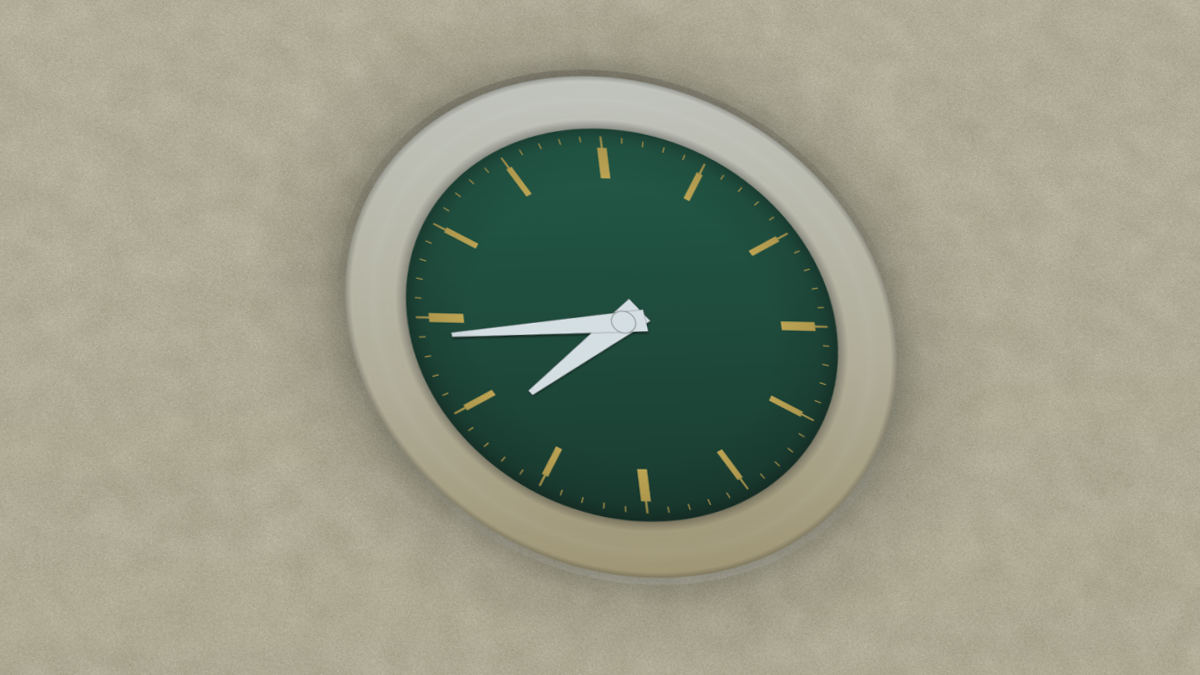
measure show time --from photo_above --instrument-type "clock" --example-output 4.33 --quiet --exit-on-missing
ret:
7.44
